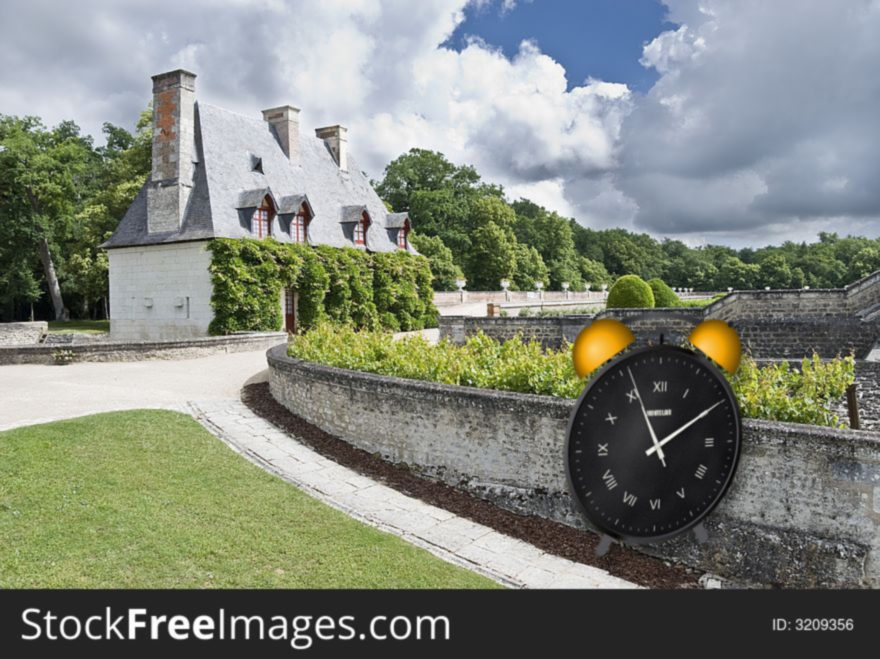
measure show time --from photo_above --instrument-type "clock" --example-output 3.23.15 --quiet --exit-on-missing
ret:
11.09.56
